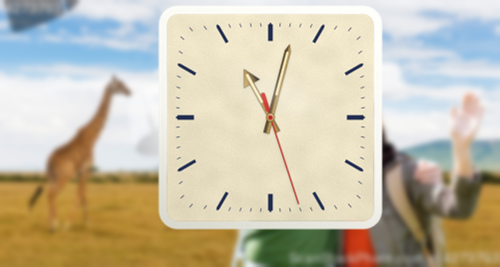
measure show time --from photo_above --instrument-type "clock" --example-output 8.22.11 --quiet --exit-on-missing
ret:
11.02.27
